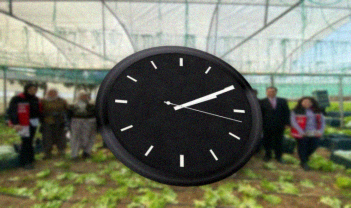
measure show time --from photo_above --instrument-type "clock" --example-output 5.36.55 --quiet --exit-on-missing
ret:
2.10.17
